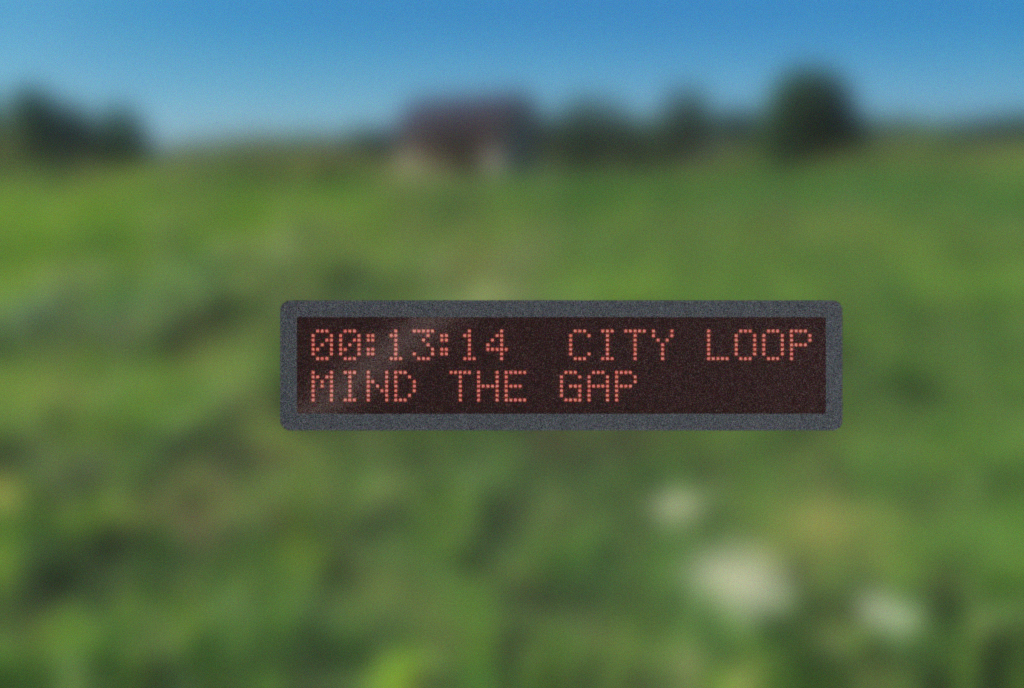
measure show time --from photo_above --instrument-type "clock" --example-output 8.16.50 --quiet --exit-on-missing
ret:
0.13.14
